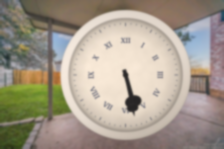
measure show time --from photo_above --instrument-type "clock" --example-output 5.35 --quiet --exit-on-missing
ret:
5.28
